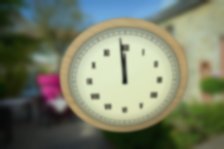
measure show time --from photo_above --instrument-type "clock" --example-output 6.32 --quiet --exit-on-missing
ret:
11.59
